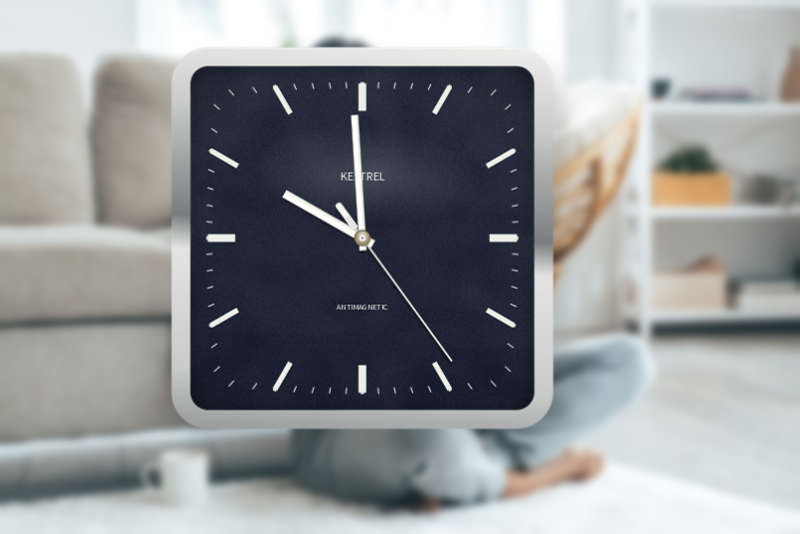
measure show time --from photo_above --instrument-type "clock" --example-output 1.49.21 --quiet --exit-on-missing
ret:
9.59.24
